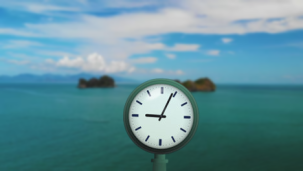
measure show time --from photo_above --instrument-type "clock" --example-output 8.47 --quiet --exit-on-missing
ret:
9.04
